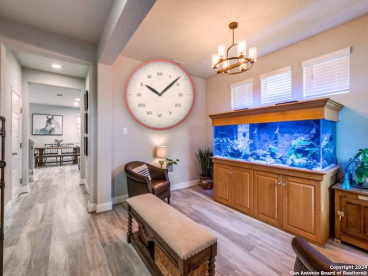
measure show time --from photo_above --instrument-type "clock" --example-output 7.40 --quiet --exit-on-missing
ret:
10.08
